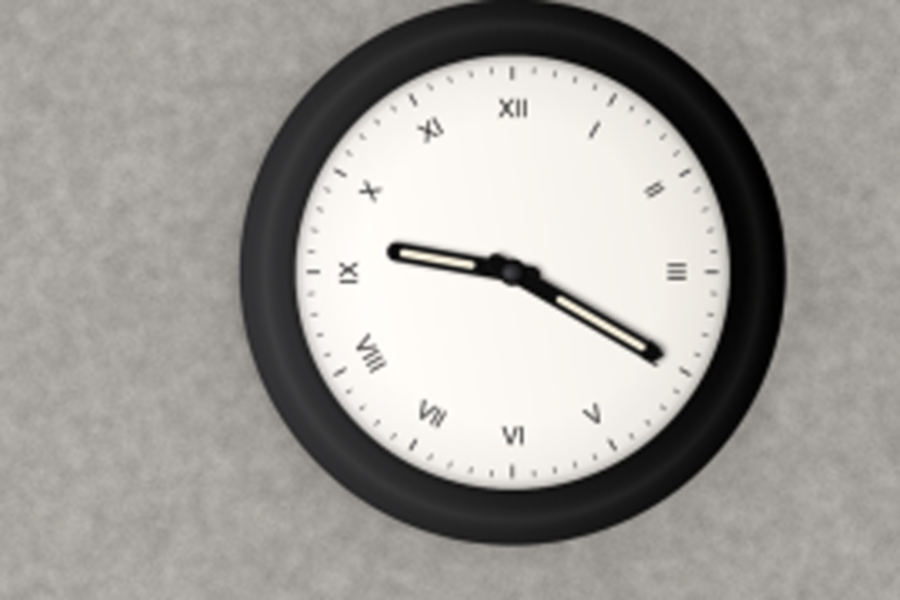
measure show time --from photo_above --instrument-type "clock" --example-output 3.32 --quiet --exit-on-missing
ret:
9.20
